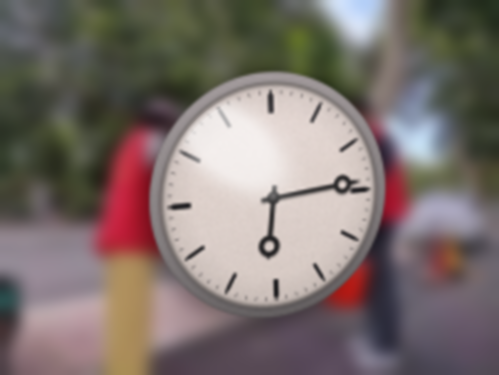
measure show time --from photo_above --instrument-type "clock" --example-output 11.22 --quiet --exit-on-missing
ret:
6.14
